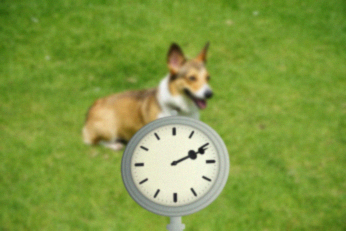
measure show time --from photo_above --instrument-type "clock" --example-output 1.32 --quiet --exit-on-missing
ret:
2.11
